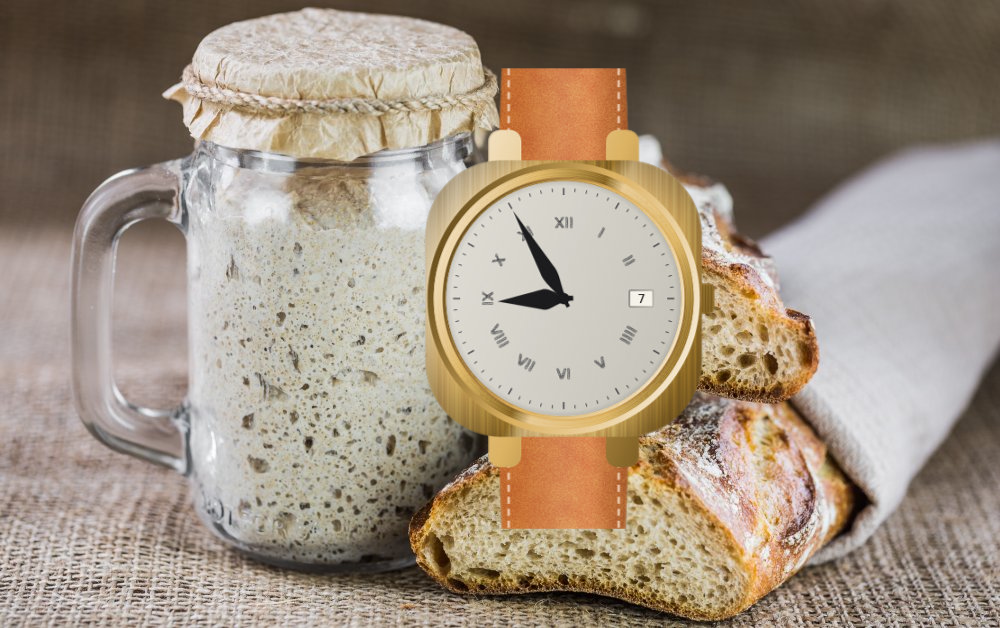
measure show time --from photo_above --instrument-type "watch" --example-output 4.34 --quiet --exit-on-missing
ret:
8.55
